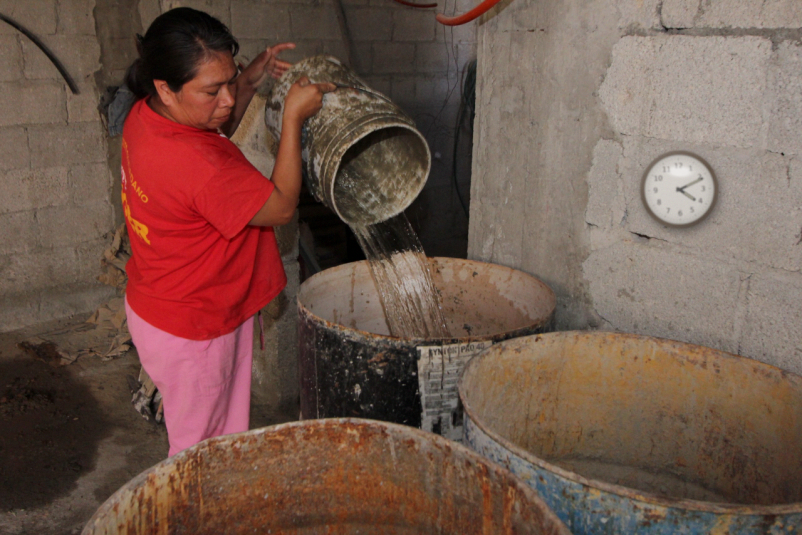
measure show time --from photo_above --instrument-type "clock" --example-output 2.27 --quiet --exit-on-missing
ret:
4.11
